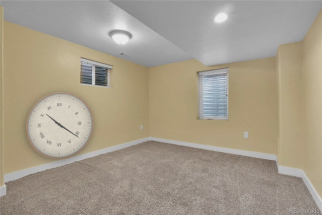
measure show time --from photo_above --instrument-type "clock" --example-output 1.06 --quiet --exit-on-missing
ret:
10.21
